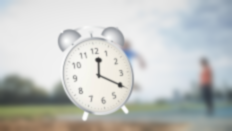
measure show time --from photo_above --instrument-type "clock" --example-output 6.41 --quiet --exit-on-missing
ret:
12.20
